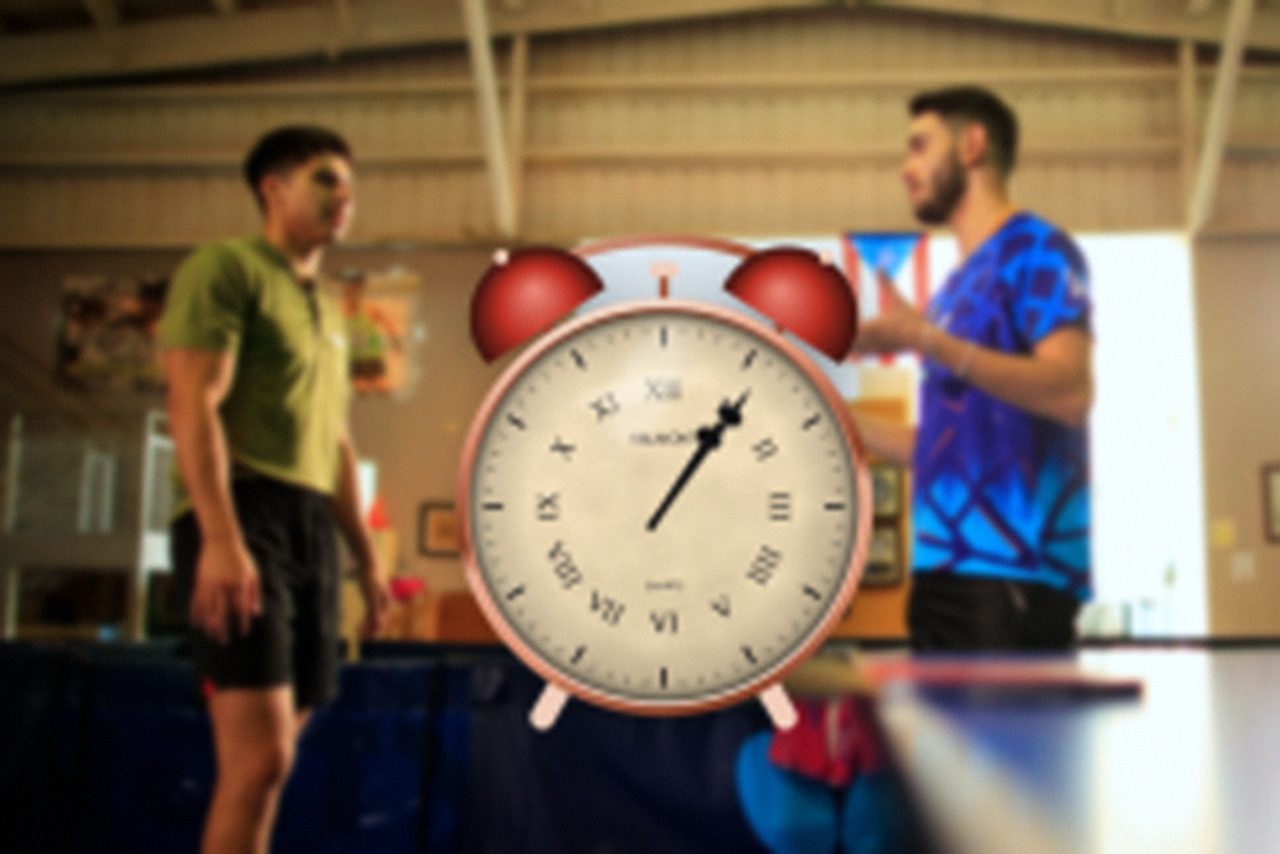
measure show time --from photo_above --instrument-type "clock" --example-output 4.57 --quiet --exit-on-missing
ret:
1.06
